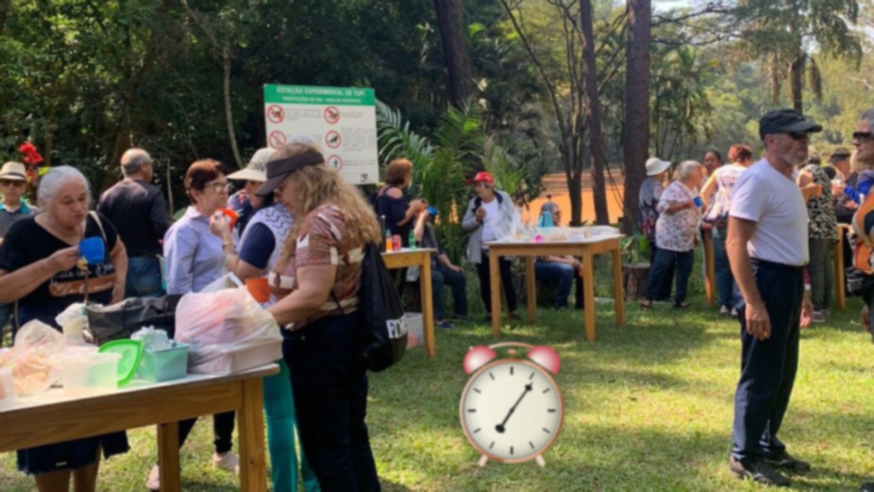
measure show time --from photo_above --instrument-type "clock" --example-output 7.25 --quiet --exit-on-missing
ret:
7.06
